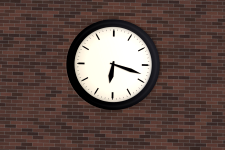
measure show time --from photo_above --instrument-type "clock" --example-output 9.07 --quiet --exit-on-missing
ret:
6.18
